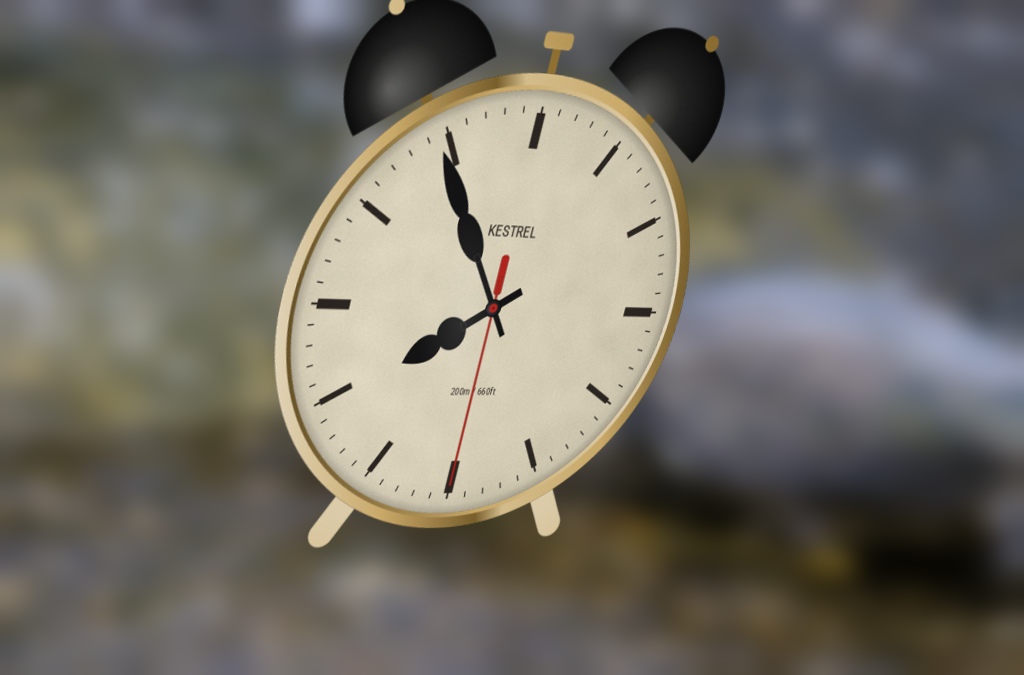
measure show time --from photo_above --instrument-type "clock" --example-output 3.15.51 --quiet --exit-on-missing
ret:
7.54.30
